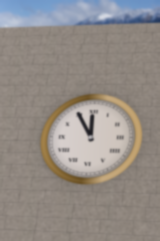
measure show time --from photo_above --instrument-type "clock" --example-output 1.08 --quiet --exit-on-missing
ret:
11.55
